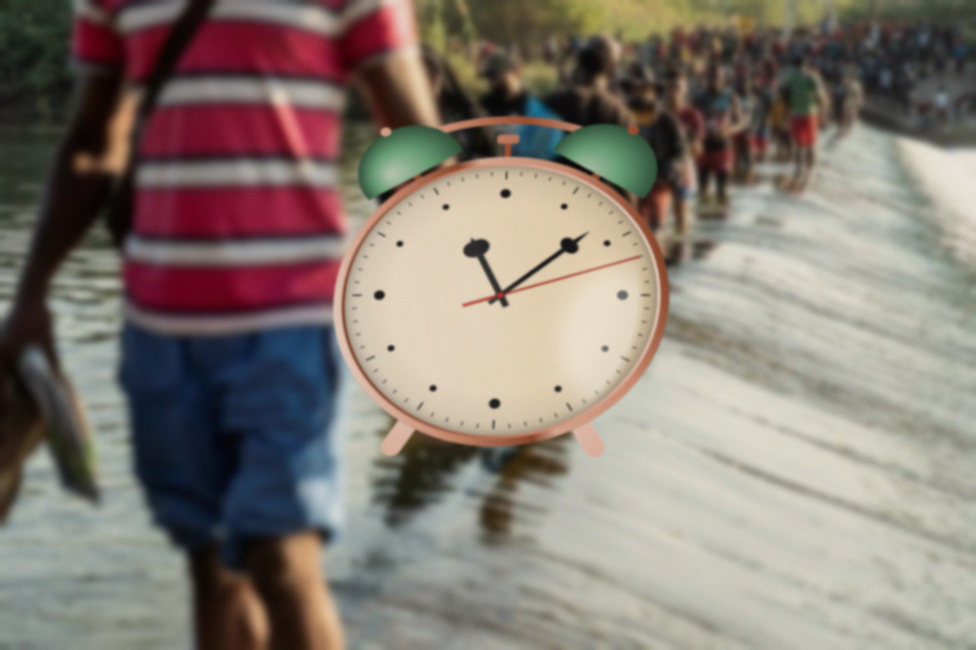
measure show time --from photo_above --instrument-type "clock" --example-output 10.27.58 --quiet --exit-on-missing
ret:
11.08.12
